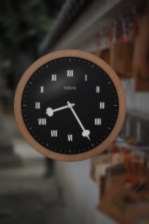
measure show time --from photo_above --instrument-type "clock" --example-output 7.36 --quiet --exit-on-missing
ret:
8.25
